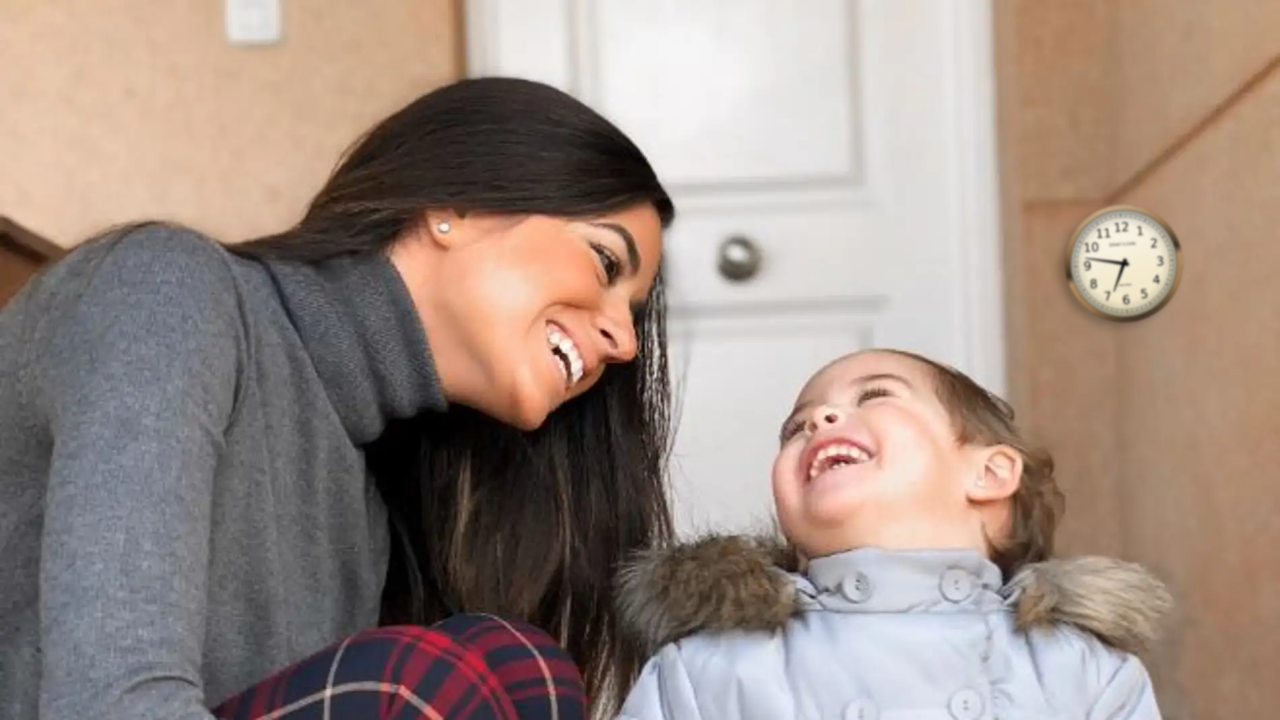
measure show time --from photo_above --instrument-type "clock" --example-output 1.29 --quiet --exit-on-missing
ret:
6.47
